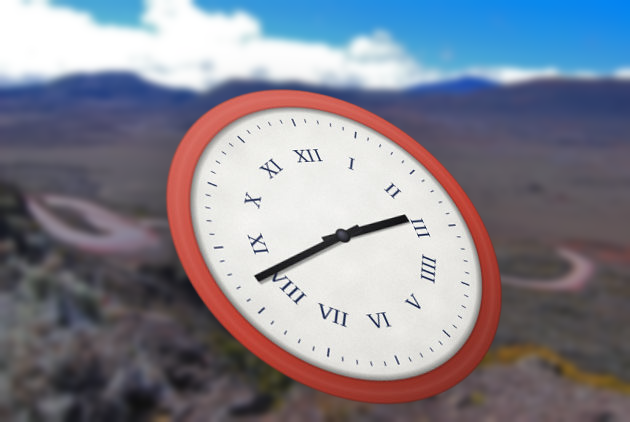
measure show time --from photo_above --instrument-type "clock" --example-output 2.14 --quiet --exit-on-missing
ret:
2.42
